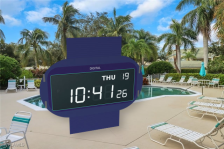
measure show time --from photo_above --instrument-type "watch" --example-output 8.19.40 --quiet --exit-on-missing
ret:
10.41.26
